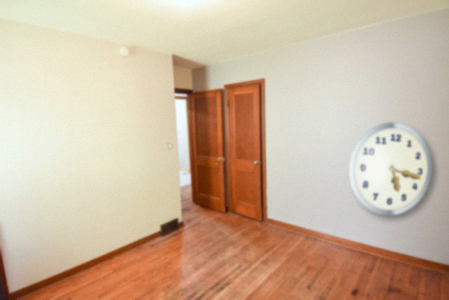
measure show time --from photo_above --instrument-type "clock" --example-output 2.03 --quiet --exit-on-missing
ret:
5.17
